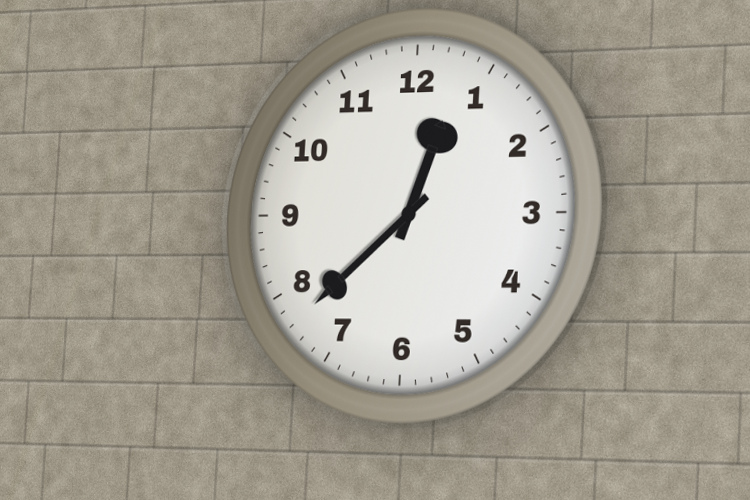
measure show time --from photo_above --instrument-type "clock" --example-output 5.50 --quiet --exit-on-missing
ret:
12.38
